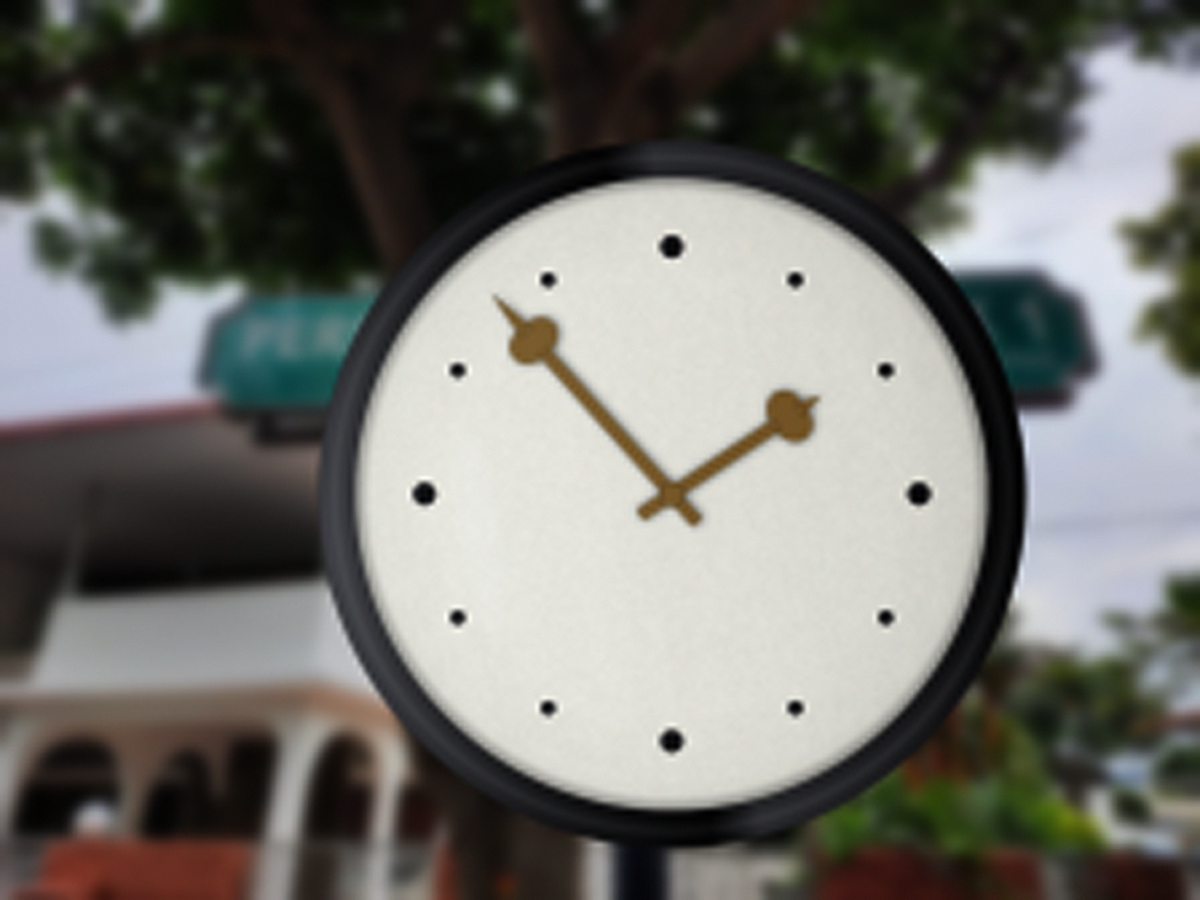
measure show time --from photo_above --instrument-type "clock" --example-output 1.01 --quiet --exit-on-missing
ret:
1.53
